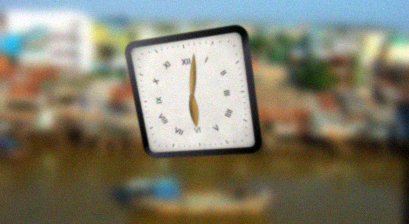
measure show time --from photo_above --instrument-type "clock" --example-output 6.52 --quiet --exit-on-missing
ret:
6.02
